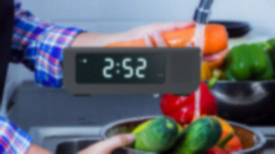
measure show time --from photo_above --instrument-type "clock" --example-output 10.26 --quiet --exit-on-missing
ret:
2.52
